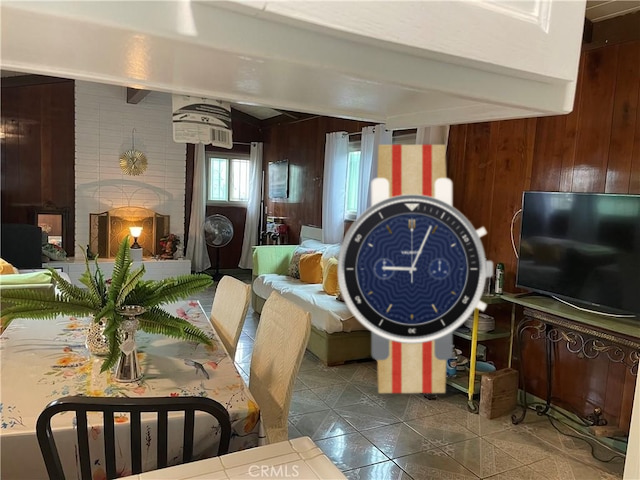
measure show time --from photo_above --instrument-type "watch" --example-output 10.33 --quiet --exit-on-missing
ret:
9.04
